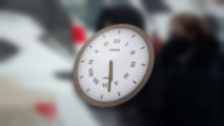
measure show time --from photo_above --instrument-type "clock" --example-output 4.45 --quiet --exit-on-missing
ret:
5.28
